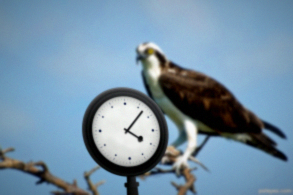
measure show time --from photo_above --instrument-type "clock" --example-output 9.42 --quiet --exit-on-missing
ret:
4.07
